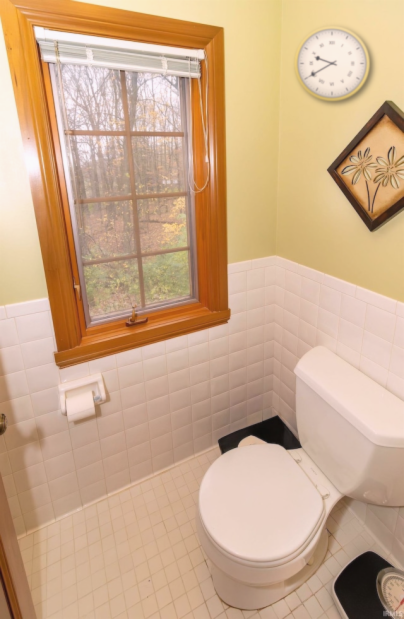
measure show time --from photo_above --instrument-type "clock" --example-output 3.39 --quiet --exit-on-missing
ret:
9.40
